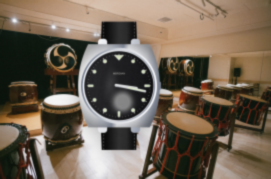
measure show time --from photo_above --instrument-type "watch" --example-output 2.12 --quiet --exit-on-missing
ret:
3.17
